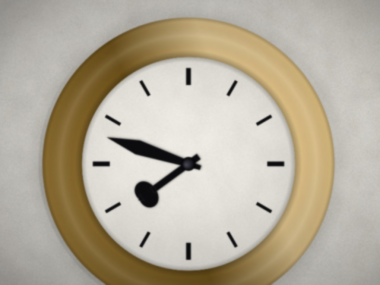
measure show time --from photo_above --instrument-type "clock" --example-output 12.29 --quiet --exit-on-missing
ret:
7.48
